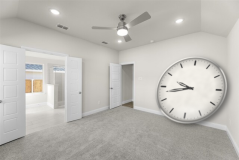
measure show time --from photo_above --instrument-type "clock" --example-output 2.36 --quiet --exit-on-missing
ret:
9.43
